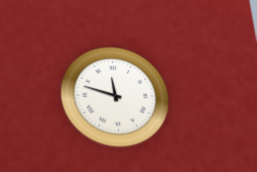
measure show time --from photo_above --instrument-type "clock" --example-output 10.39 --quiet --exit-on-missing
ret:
11.48
